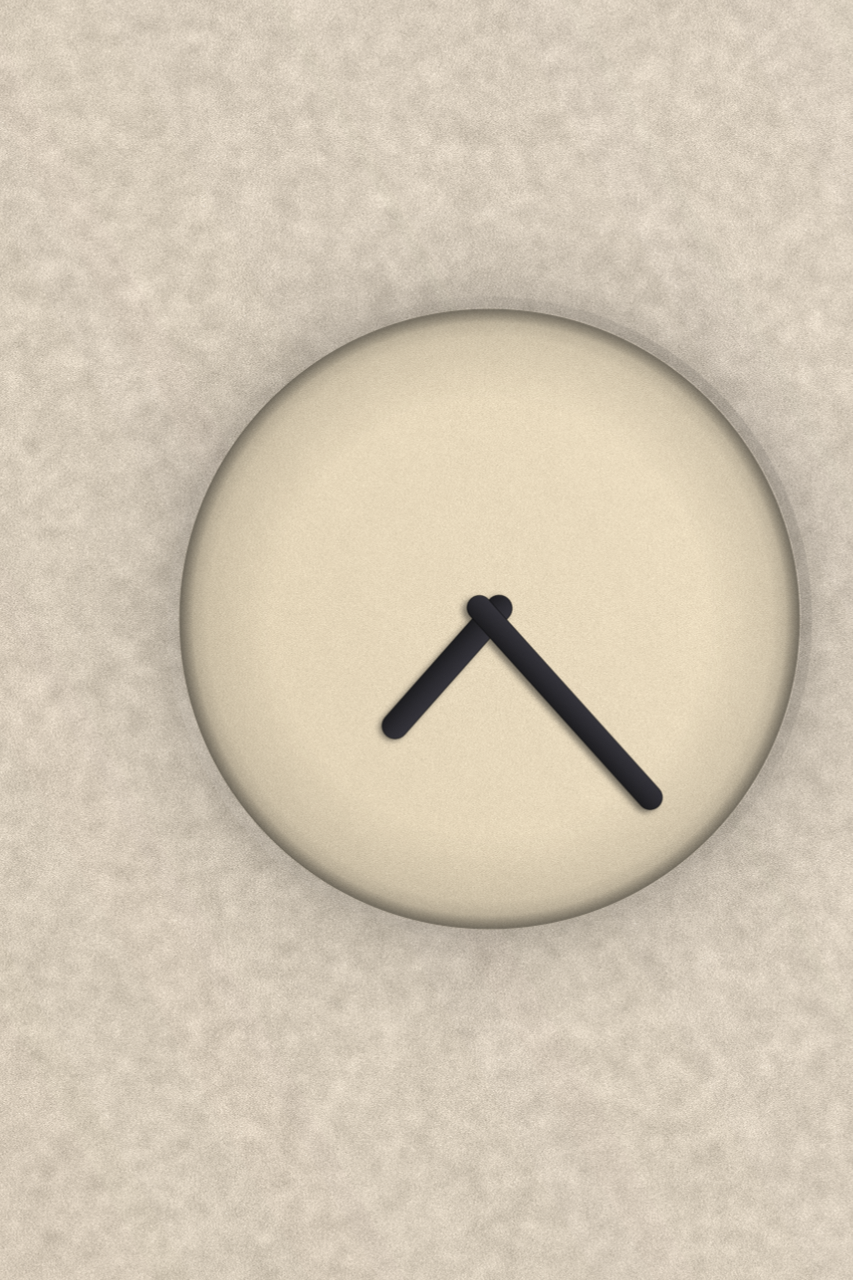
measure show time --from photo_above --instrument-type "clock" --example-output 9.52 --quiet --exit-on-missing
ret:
7.23
